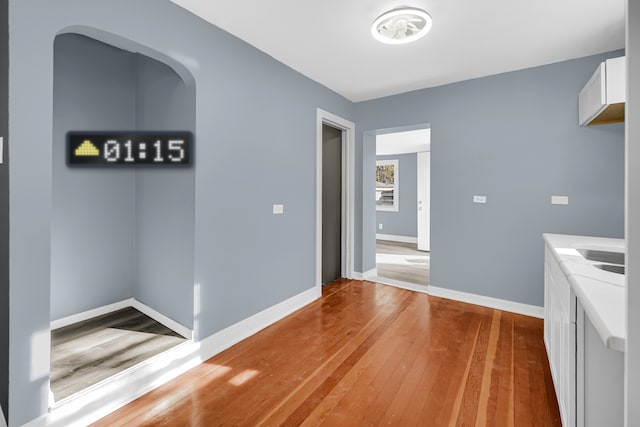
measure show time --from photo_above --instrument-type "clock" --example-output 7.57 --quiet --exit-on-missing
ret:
1.15
